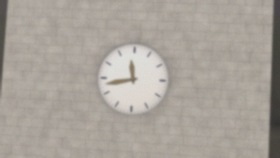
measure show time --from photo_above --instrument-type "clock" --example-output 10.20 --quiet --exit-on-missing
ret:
11.43
